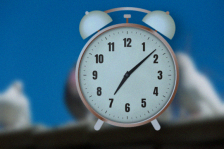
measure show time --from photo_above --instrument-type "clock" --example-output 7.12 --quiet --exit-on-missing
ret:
7.08
